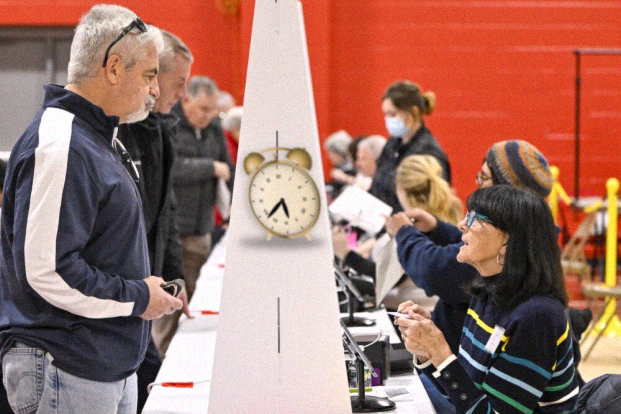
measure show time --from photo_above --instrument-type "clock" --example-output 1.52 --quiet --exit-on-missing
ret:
5.38
